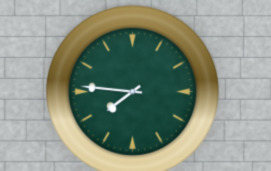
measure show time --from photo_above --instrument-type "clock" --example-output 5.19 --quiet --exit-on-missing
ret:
7.46
